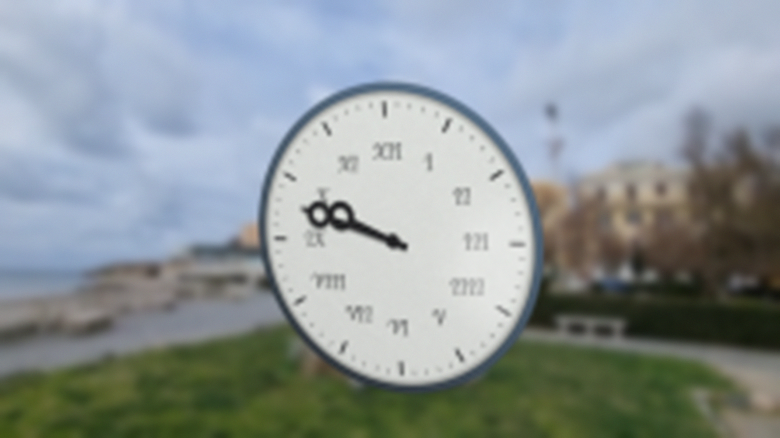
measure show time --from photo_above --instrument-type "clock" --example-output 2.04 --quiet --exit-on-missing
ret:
9.48
